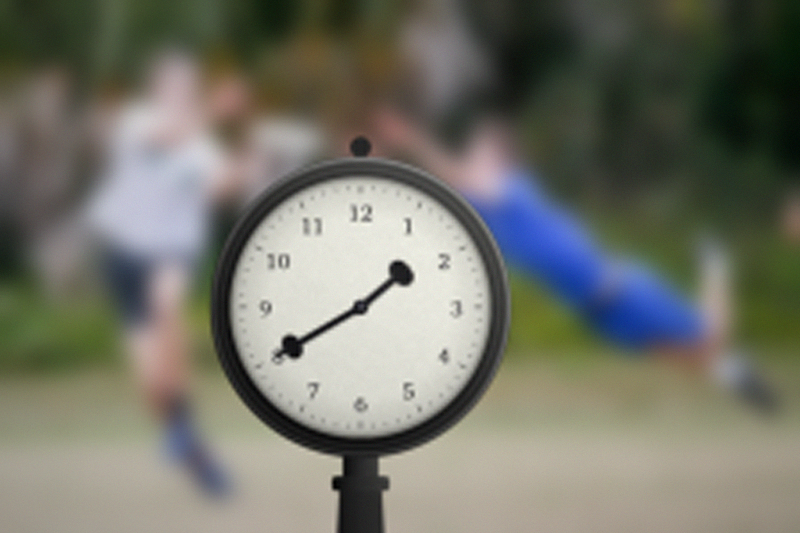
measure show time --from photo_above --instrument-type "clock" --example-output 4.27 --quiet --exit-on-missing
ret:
1.40
